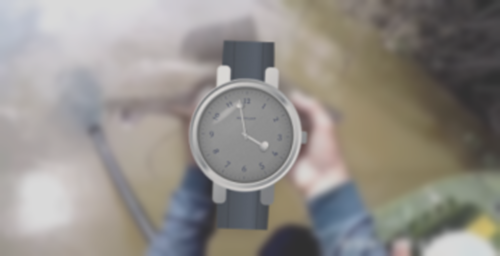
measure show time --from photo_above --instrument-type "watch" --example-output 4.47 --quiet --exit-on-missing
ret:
3.58
